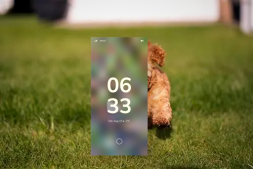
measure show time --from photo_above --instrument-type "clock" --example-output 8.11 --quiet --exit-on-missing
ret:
6.33
